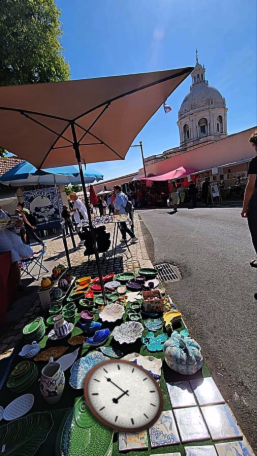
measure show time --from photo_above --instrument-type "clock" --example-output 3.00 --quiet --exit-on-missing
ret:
7.53
